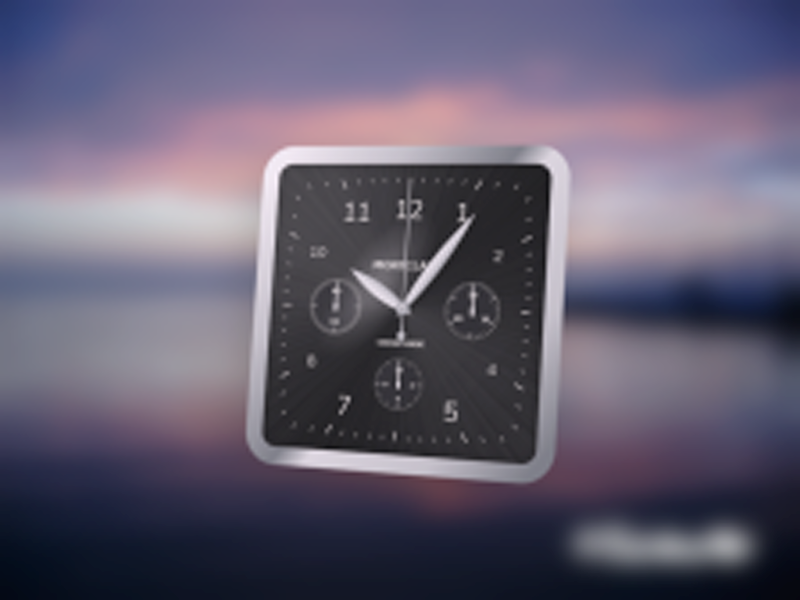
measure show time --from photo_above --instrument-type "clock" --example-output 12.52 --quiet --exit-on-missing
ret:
10.06
